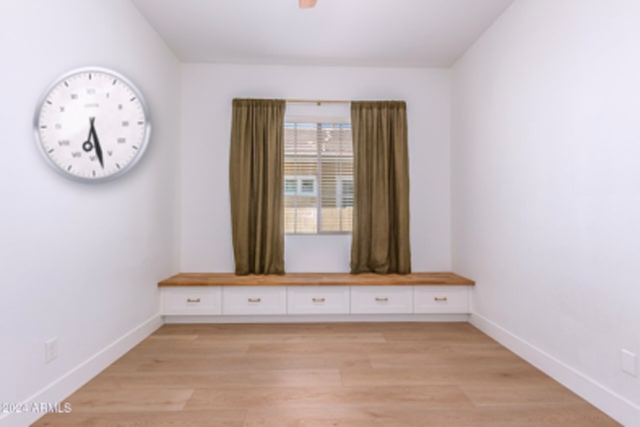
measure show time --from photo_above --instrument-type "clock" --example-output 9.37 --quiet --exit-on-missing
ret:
6.28
